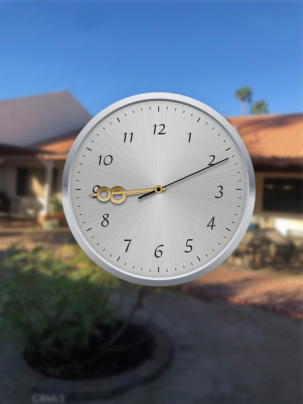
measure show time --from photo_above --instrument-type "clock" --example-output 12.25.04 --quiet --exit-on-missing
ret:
8.44.11
